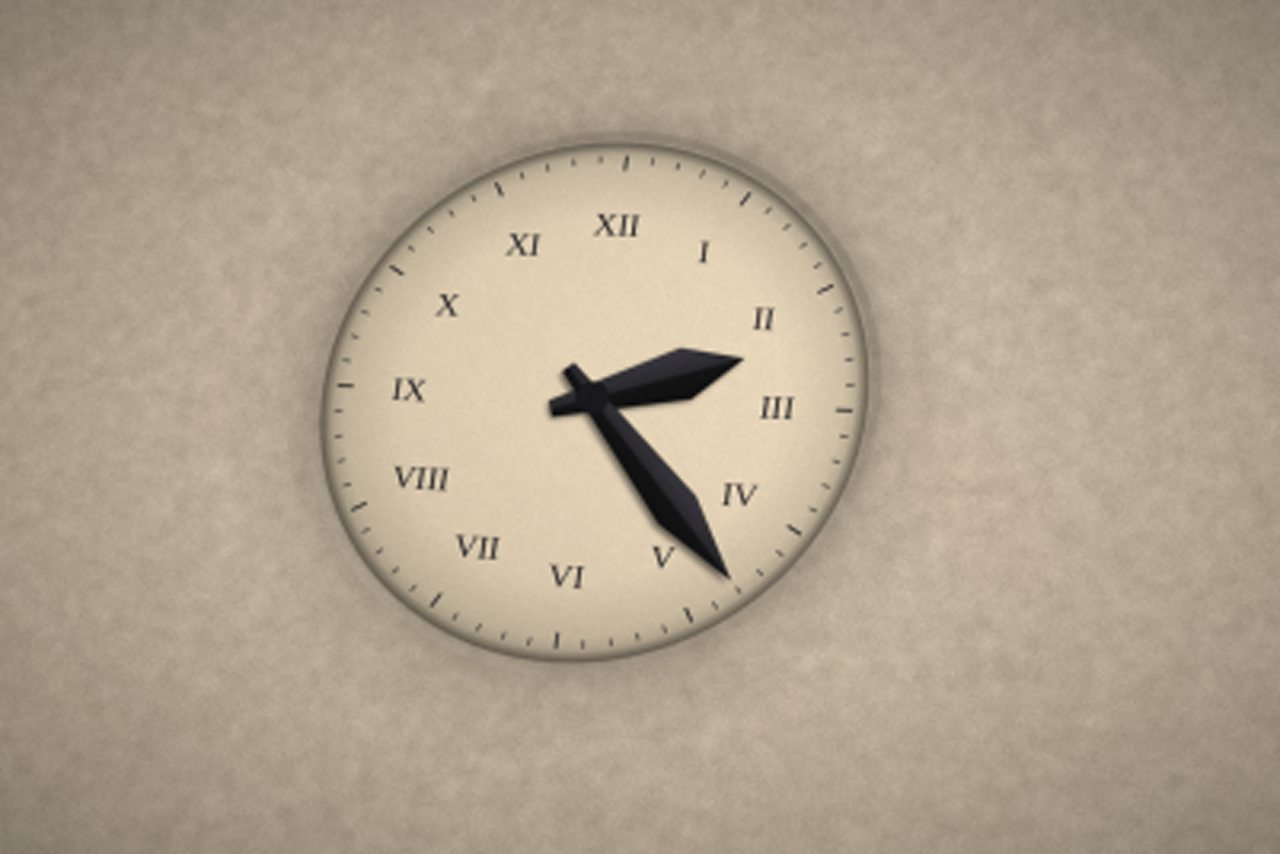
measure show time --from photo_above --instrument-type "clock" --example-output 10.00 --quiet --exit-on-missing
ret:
2.23
